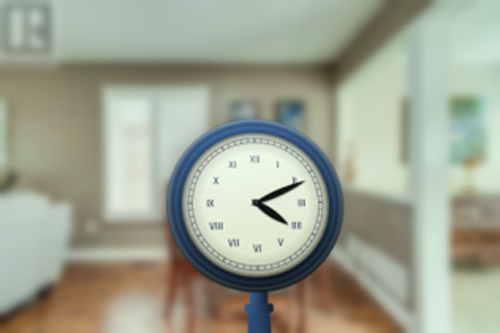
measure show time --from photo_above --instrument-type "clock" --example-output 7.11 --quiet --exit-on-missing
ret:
4.11
